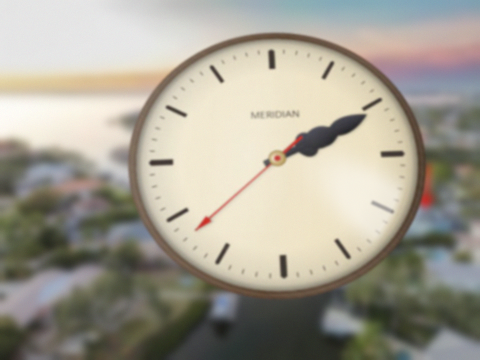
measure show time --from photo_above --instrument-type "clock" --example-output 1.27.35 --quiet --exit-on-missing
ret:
2.10.38
